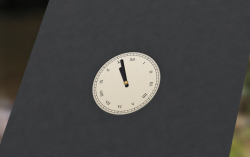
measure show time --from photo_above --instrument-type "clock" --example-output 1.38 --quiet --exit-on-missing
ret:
10.56
